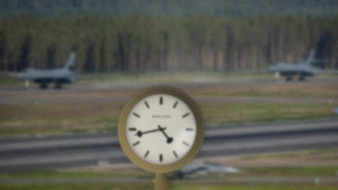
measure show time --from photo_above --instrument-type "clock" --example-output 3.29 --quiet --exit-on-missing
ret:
4.43
